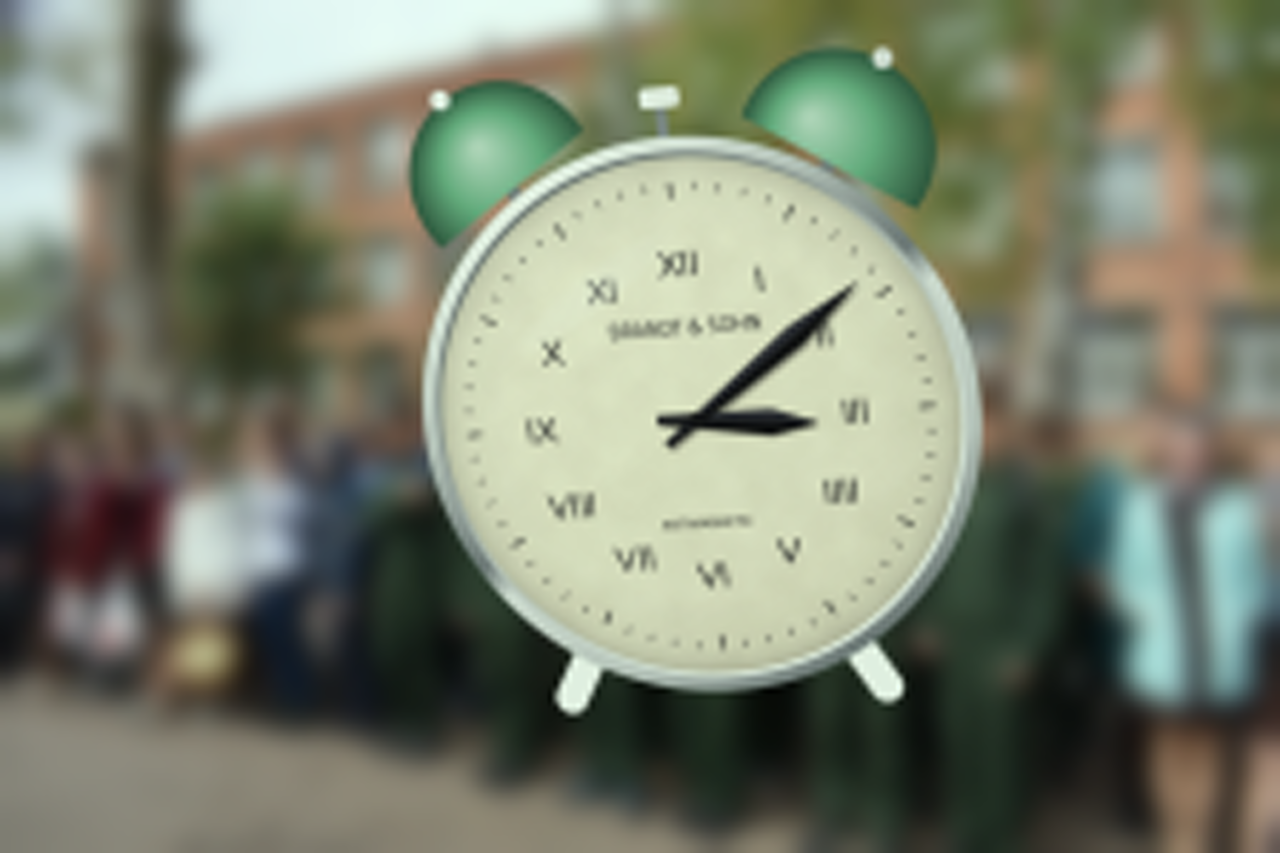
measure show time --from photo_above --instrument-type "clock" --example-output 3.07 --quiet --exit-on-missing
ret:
3.09
